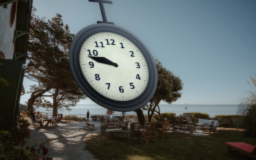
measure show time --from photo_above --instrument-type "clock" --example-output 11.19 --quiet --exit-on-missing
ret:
9.48
